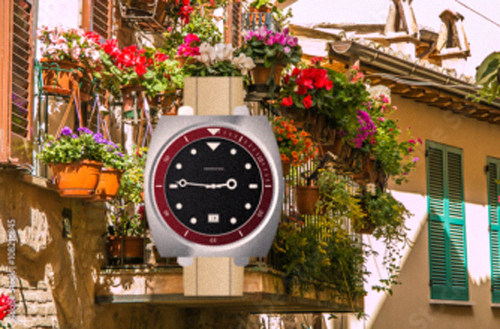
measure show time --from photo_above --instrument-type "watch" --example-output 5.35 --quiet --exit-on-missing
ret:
2.46
